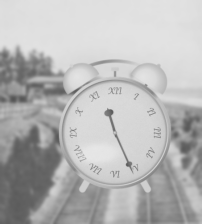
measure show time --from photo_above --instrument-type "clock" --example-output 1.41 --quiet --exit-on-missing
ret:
11.26
